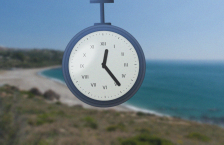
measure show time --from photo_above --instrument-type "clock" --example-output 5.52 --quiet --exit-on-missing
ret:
12.24
